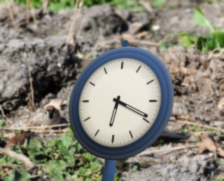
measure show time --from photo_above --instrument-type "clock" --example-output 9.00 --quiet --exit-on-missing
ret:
6.19
